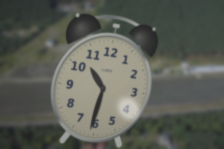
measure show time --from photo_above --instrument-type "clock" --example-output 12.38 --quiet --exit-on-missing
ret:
10.31
